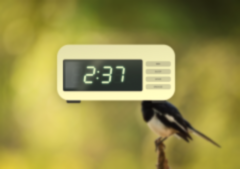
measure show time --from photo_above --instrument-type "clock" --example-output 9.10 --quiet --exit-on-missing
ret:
2.37
